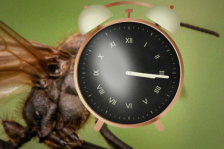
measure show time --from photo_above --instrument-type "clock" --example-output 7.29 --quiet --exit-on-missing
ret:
3.16
